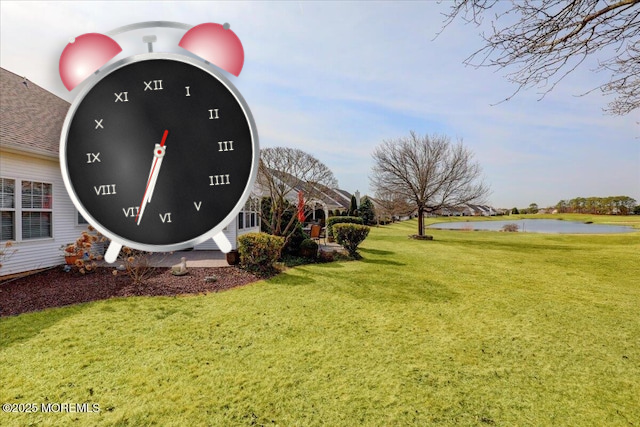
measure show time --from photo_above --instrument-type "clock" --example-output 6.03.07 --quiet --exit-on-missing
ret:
6.33.34
